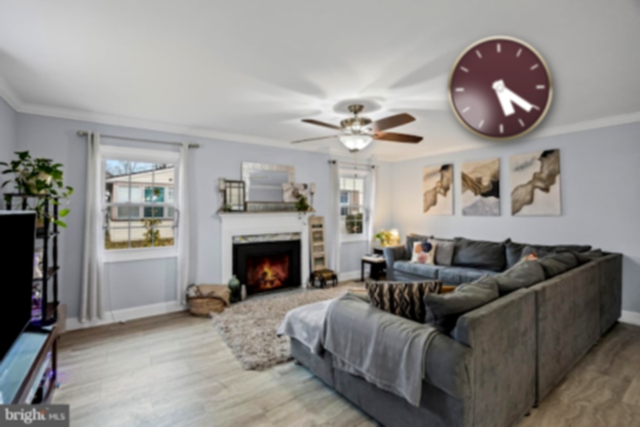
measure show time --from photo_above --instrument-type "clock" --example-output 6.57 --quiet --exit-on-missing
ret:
5.21
